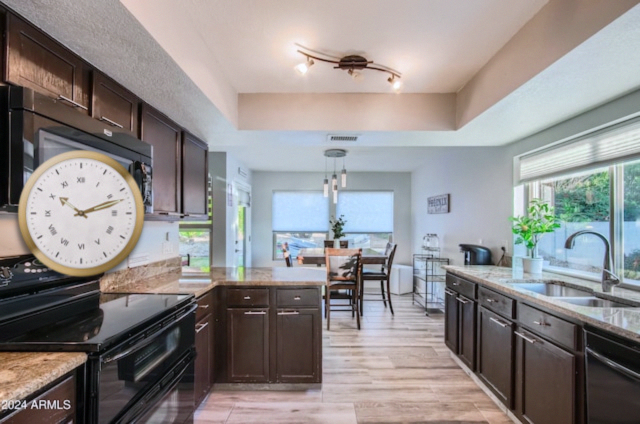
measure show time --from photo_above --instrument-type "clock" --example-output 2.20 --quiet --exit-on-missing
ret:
10.12
